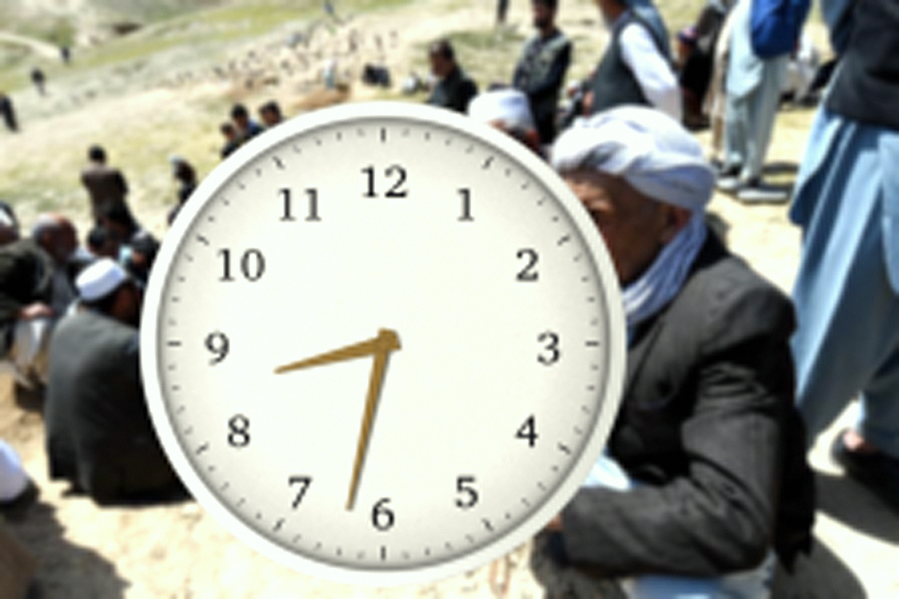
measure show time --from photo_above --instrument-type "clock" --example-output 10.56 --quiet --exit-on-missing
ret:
8.32
